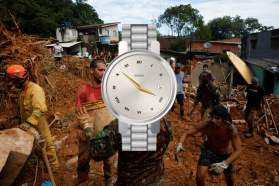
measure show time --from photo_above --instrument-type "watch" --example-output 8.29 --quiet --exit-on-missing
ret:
3.52
